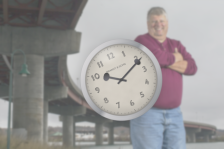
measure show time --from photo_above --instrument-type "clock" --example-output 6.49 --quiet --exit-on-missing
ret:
10.11
